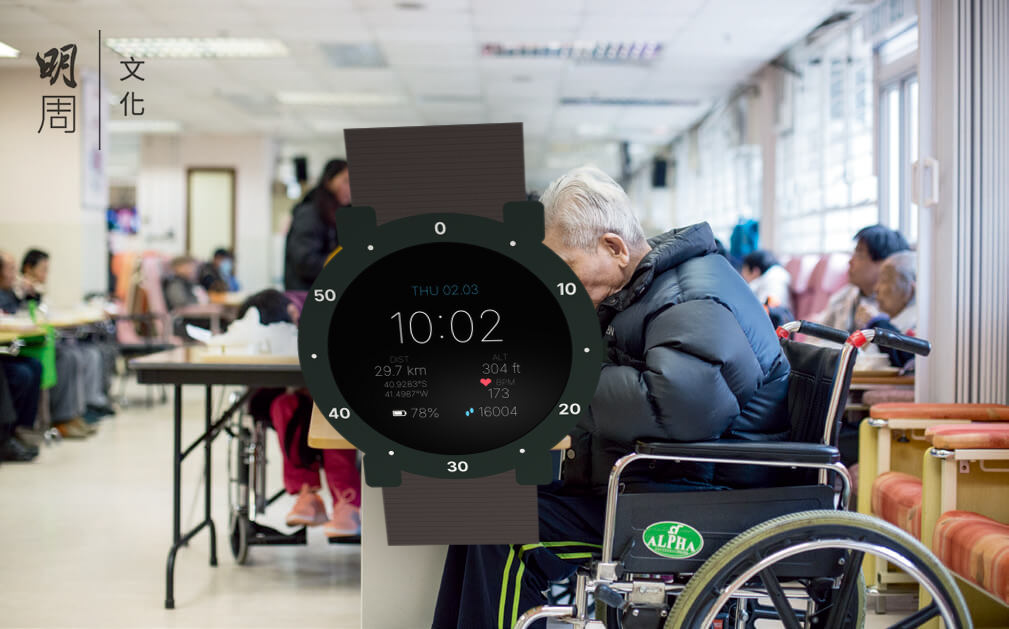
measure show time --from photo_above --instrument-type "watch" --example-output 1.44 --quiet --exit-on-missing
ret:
10.02
